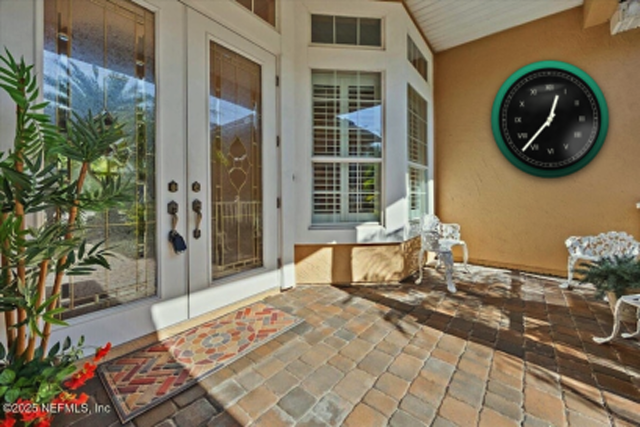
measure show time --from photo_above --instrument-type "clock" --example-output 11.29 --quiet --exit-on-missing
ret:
12.37
